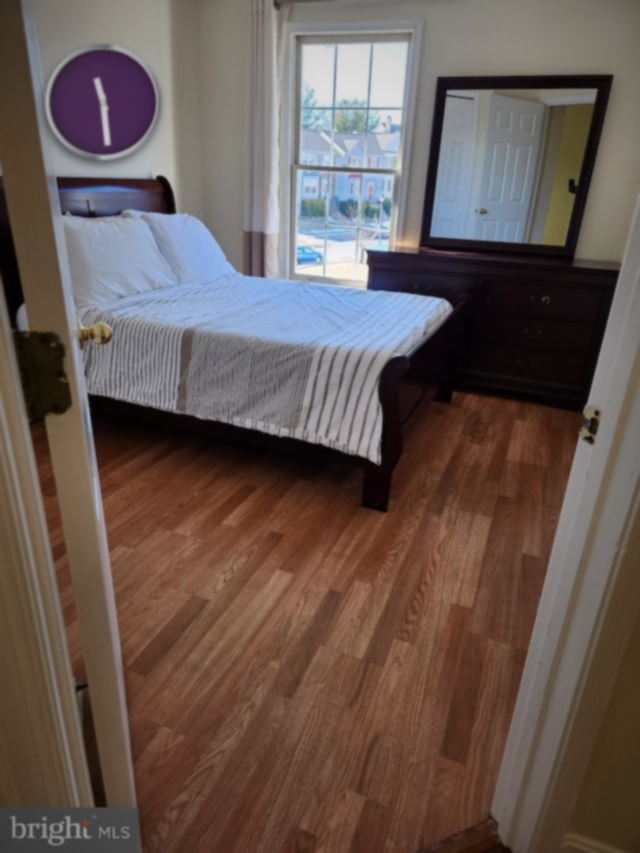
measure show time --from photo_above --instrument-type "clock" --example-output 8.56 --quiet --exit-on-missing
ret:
11.29
